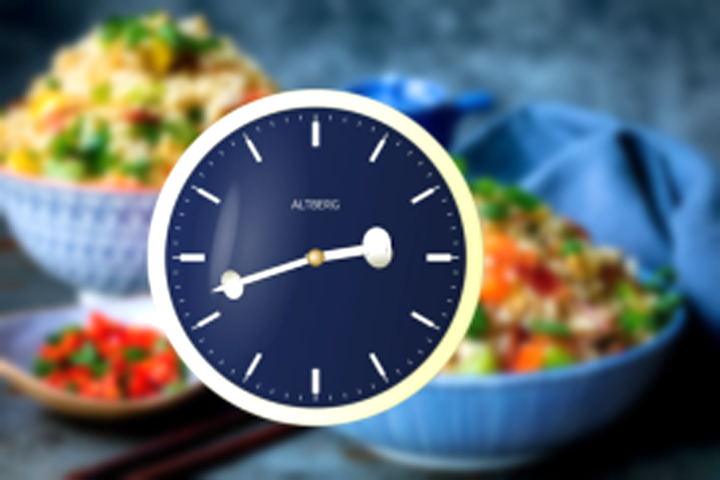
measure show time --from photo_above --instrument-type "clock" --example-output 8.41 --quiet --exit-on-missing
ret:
2.42
